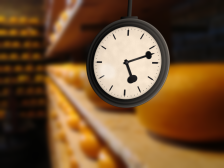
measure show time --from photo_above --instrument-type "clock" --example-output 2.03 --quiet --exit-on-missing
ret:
5.12
